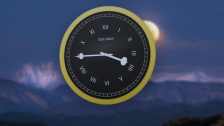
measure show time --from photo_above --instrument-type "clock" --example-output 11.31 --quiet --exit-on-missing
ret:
3.45
